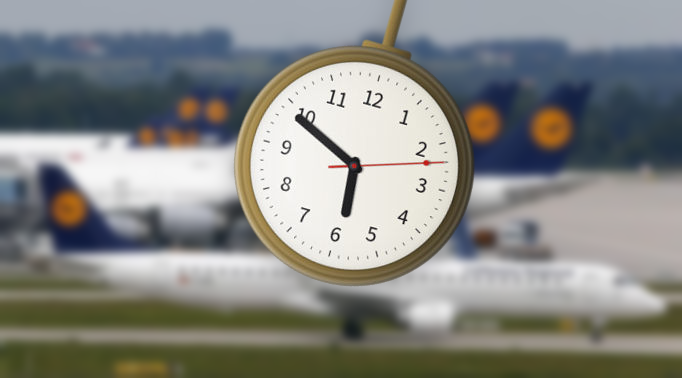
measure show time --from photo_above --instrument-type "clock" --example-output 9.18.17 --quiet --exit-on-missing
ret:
5.49.12
